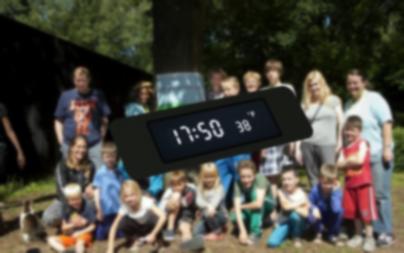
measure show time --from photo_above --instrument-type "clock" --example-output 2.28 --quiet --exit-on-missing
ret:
17.50
